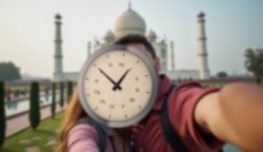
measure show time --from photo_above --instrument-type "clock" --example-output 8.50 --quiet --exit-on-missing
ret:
12.50
